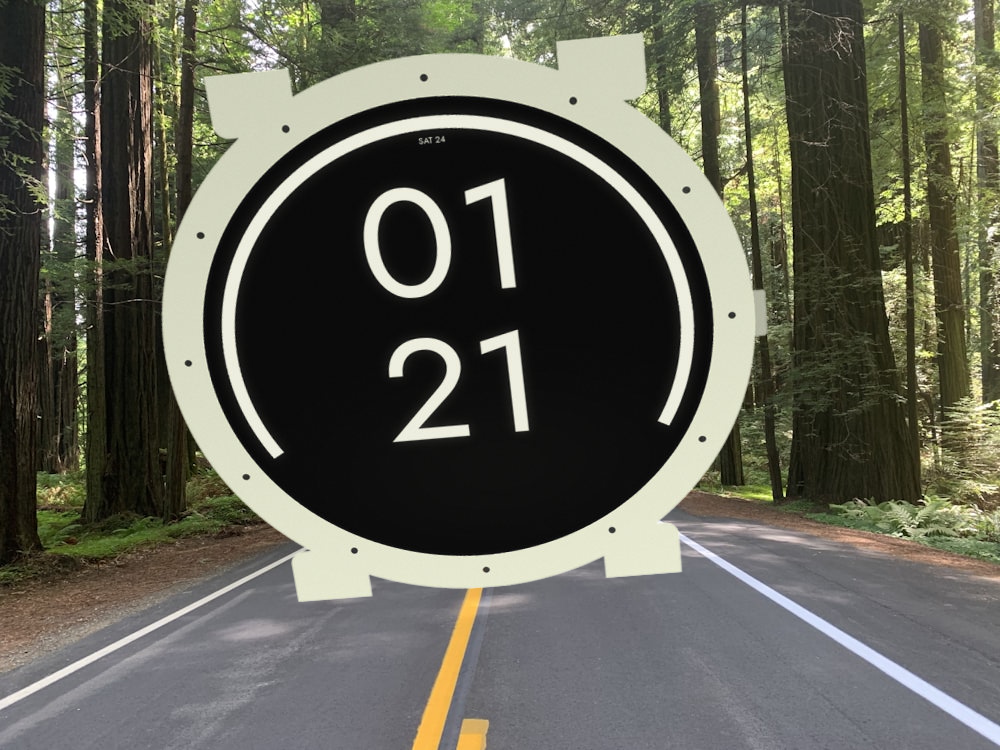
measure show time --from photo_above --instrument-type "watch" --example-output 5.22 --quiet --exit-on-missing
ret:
1.21
